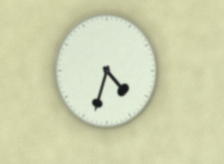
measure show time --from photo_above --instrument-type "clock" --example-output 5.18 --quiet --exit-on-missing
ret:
4.33
